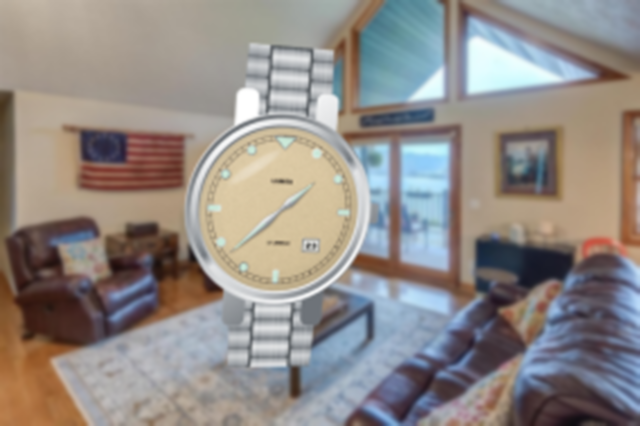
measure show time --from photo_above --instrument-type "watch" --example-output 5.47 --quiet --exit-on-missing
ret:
1.38
